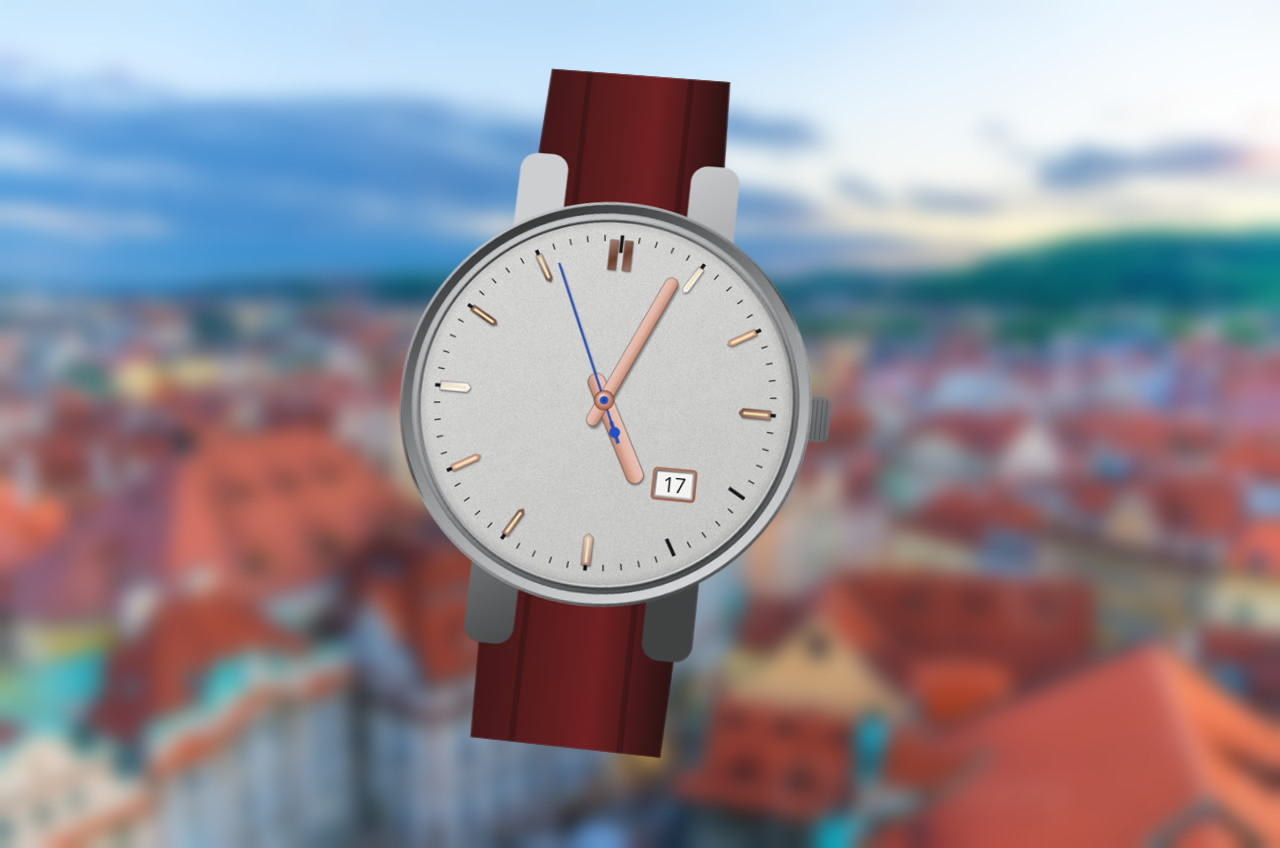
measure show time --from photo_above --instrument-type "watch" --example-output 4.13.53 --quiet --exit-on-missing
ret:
5.03.56
